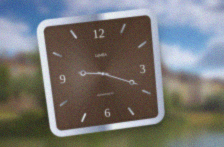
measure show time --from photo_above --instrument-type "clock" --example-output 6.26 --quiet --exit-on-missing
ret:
9.19
